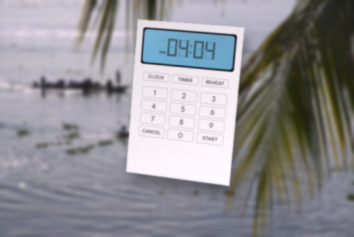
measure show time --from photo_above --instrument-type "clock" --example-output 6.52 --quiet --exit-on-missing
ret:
4.04
